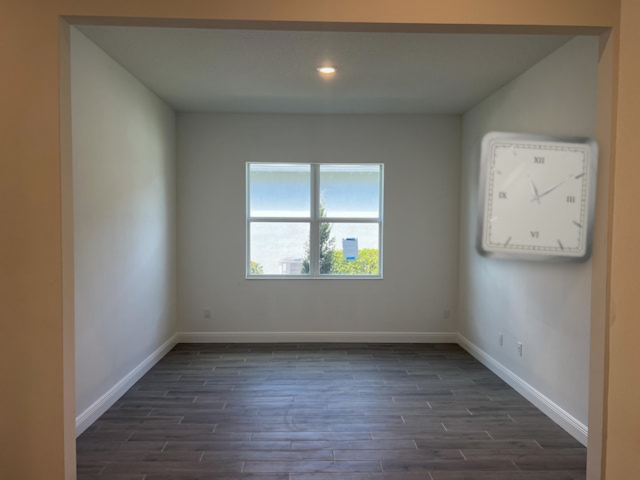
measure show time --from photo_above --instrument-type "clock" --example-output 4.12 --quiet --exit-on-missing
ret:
11.09
